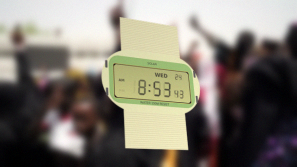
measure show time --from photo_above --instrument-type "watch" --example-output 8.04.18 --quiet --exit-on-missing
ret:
8.53.43
